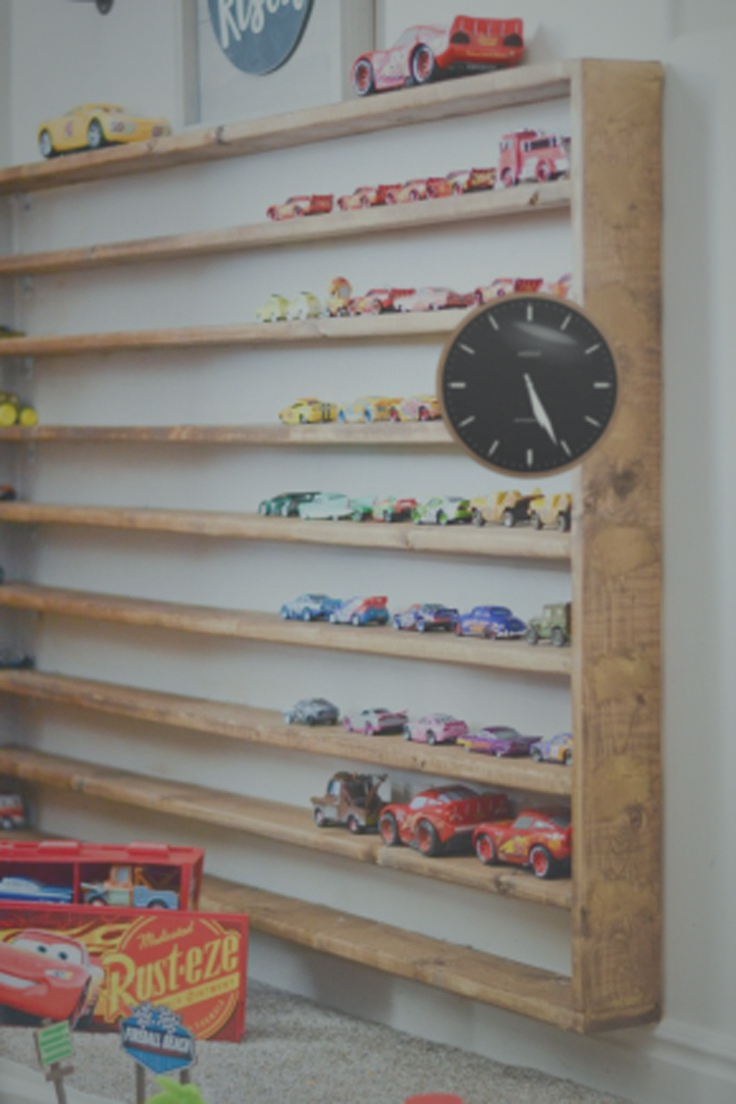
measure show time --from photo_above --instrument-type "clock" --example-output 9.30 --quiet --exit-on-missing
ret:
5.26
